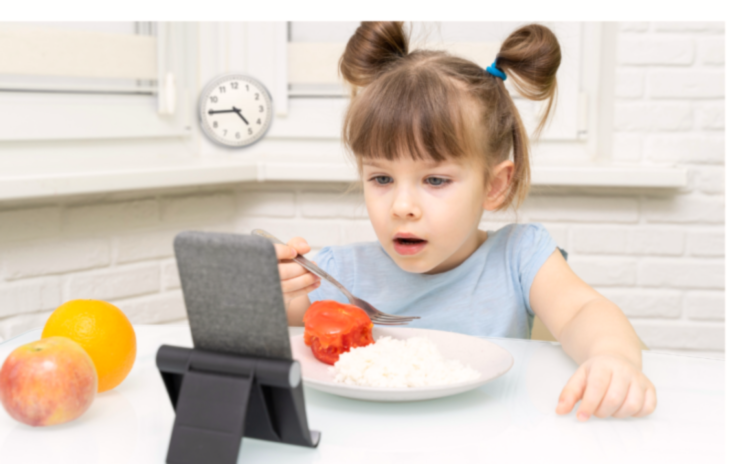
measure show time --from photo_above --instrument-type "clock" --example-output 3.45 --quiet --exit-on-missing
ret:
4.45
